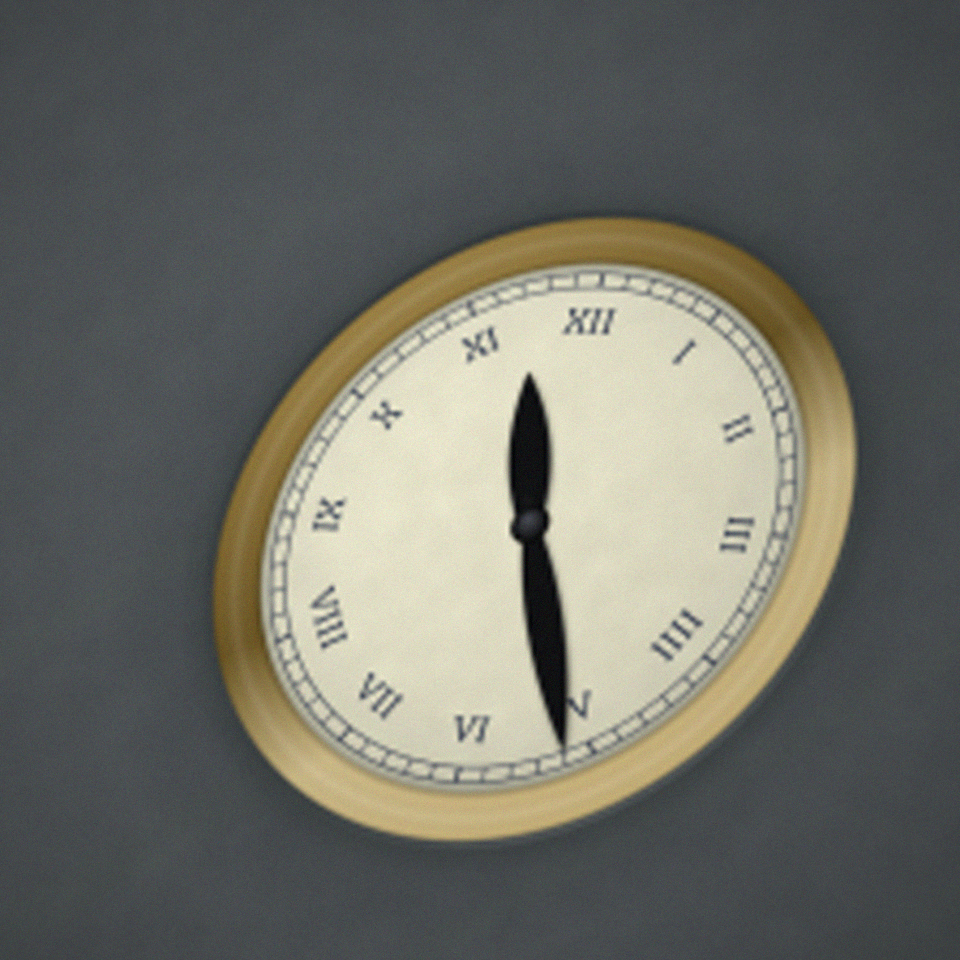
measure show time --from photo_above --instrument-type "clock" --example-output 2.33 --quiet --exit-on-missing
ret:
11.26
